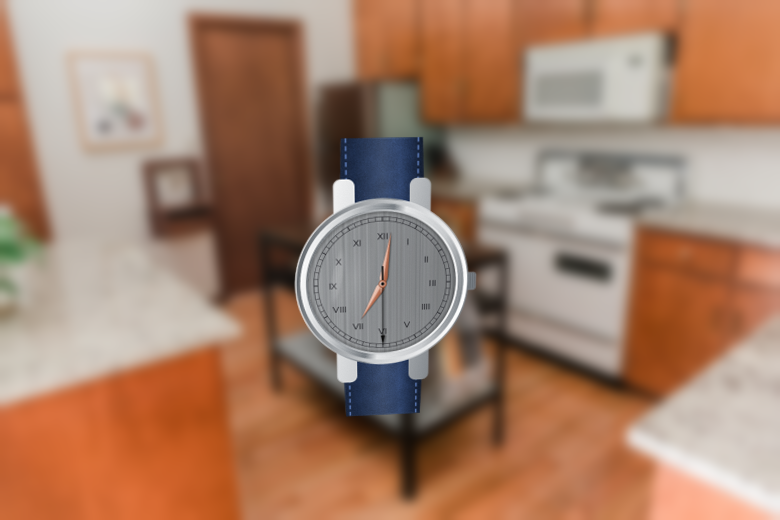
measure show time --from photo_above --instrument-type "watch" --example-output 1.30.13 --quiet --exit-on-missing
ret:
7.01.30
